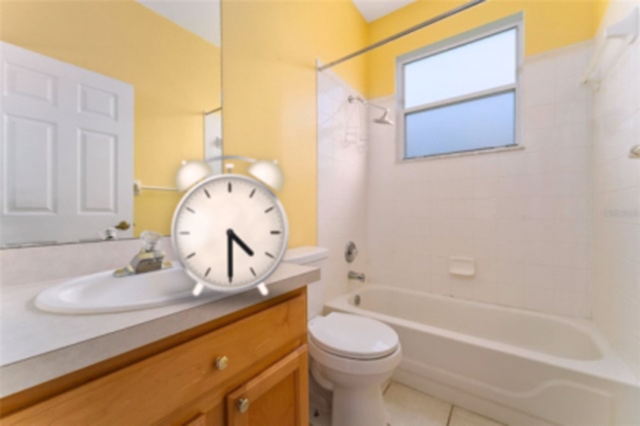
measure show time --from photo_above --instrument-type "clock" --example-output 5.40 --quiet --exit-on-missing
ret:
4.30
